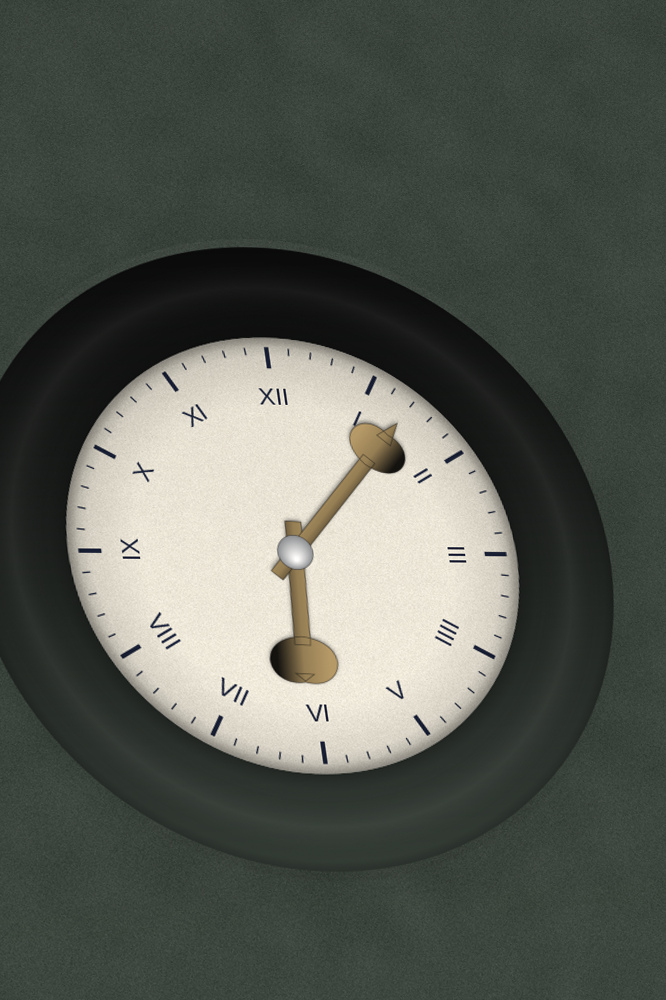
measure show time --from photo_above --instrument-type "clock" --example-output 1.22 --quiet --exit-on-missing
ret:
6.07
